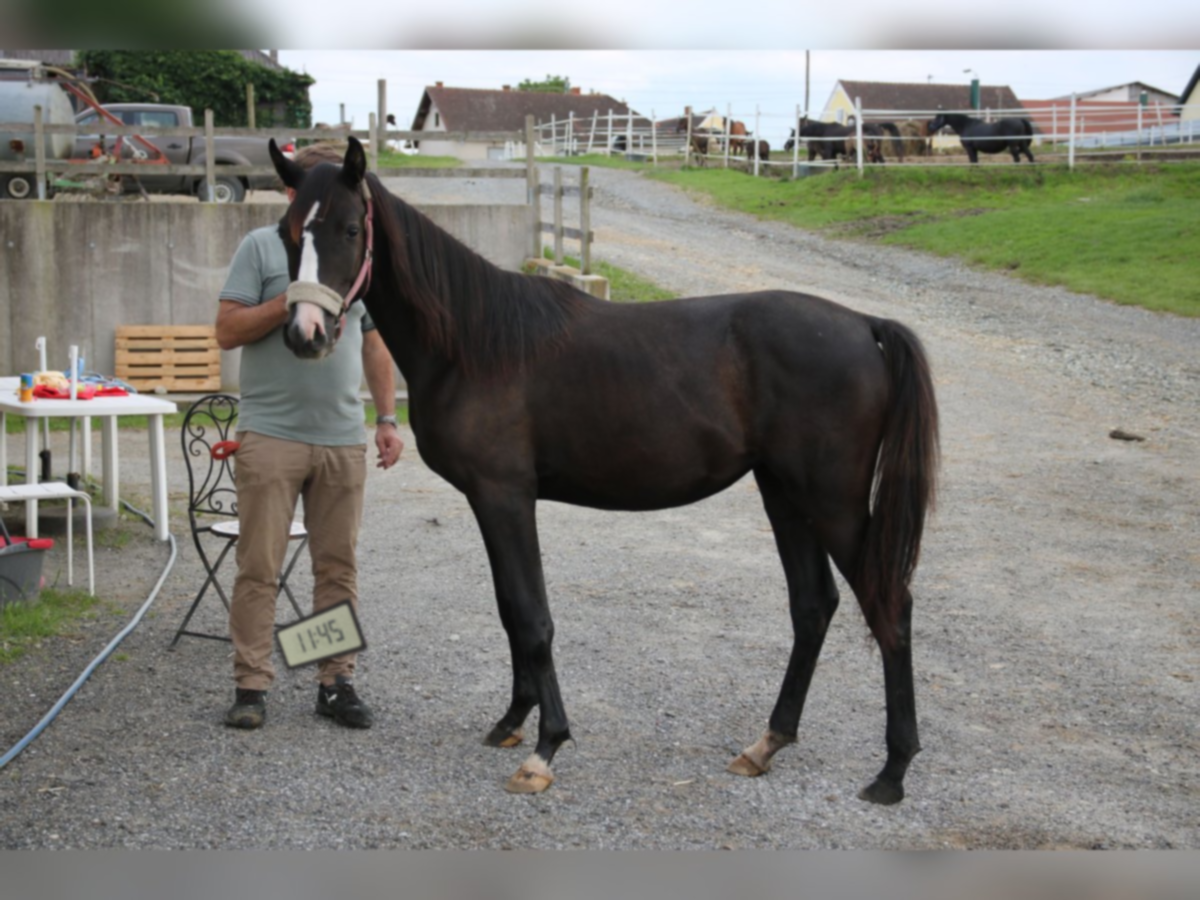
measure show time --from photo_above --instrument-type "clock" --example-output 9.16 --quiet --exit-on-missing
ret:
11.45
